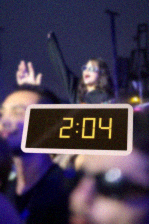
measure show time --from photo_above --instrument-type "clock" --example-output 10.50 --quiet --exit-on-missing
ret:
2.04
